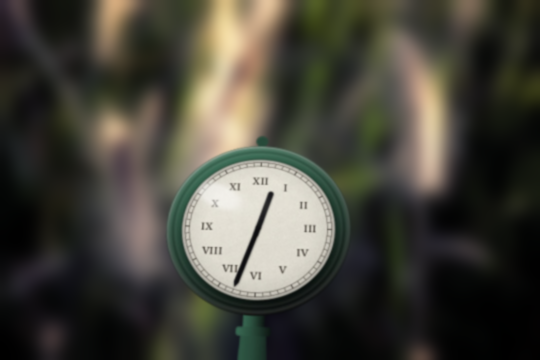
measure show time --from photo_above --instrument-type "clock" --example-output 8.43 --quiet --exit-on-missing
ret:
12.33
